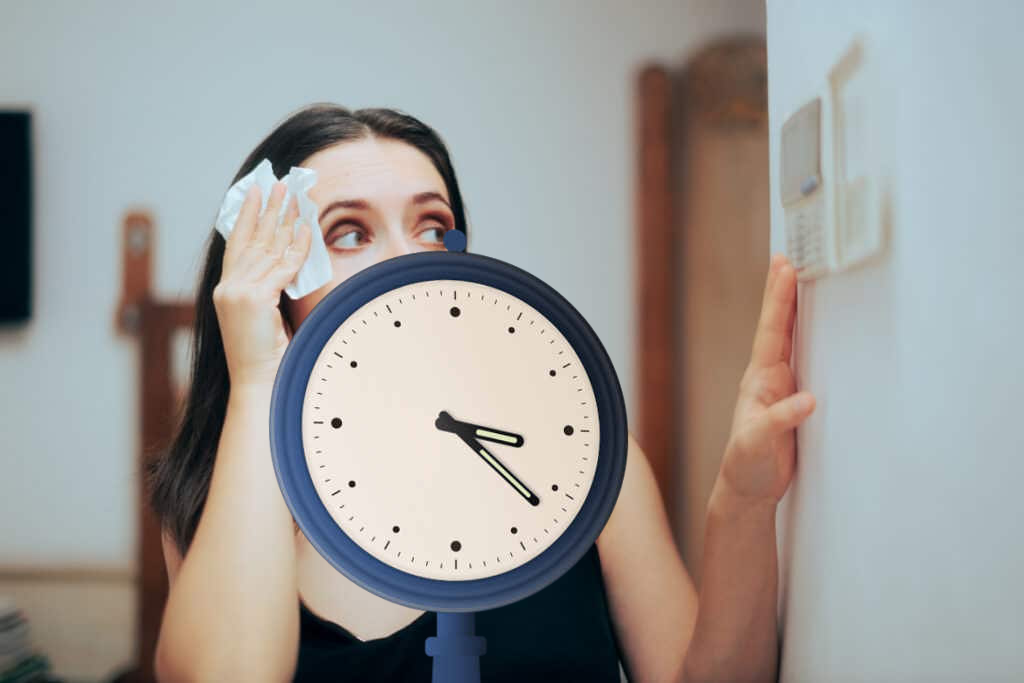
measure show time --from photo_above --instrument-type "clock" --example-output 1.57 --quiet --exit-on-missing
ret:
3.22
